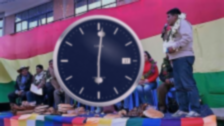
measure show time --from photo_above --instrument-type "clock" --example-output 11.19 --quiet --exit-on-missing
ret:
6.01
